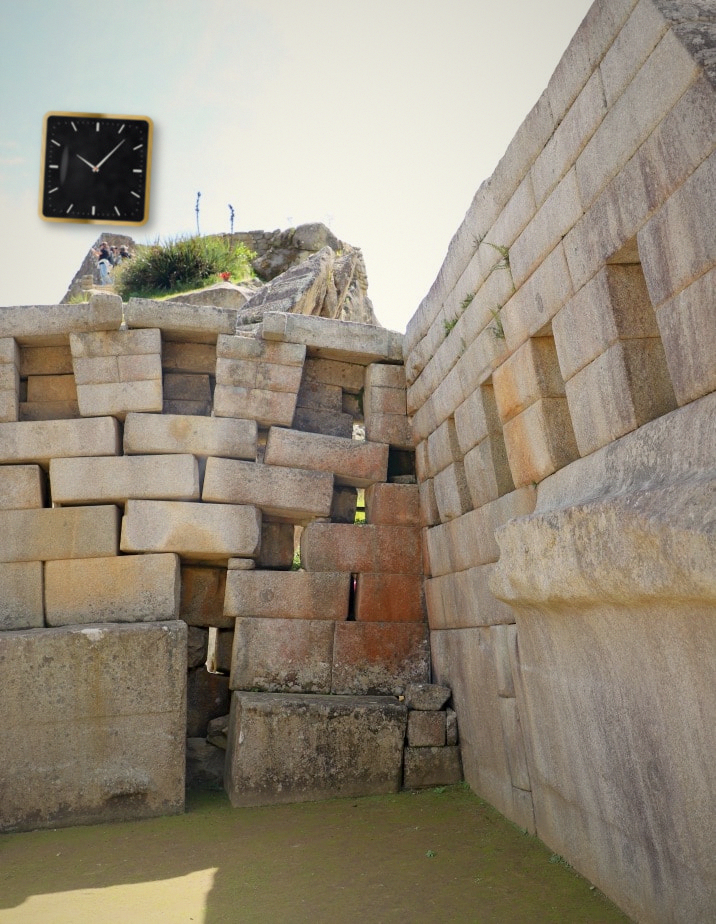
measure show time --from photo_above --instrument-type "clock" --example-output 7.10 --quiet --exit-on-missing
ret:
10.07
